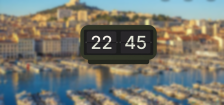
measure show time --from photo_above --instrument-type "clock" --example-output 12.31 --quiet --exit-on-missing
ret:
22.45
